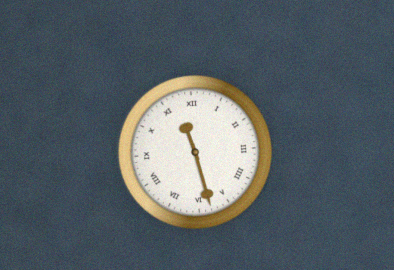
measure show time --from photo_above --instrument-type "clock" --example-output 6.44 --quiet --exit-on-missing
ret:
11.28
